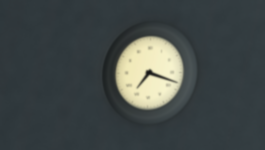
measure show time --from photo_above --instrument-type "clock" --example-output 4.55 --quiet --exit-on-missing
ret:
7.18
